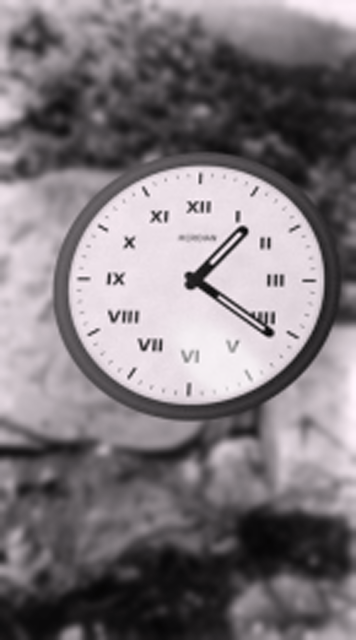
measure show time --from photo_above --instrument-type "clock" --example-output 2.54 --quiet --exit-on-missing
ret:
1.21
